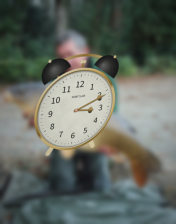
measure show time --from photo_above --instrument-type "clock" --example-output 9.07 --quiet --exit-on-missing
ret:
3.11
